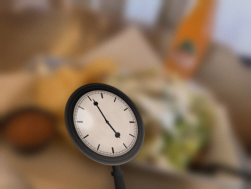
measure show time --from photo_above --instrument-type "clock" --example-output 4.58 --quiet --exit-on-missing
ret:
4.56
